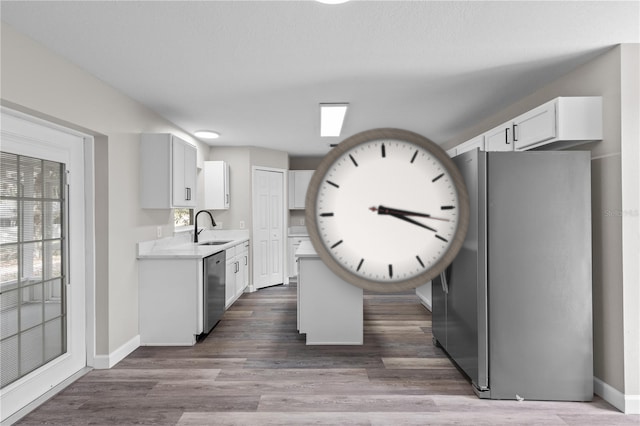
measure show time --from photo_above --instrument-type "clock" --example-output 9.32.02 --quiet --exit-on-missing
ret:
3.19.17
